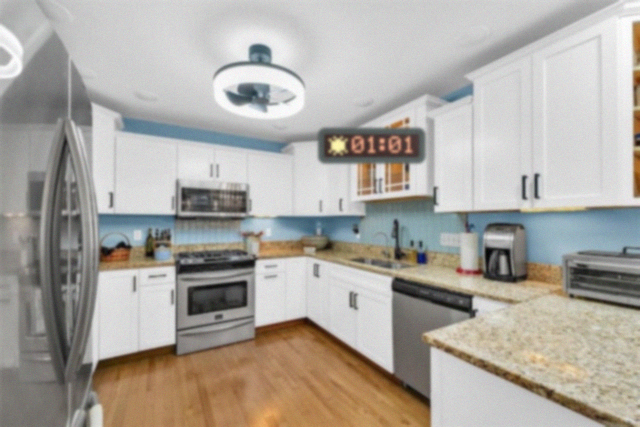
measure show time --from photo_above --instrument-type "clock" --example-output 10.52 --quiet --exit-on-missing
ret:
1.01
